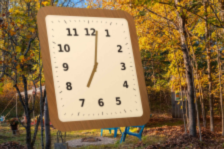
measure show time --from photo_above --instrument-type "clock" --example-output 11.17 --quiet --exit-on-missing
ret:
7.02
